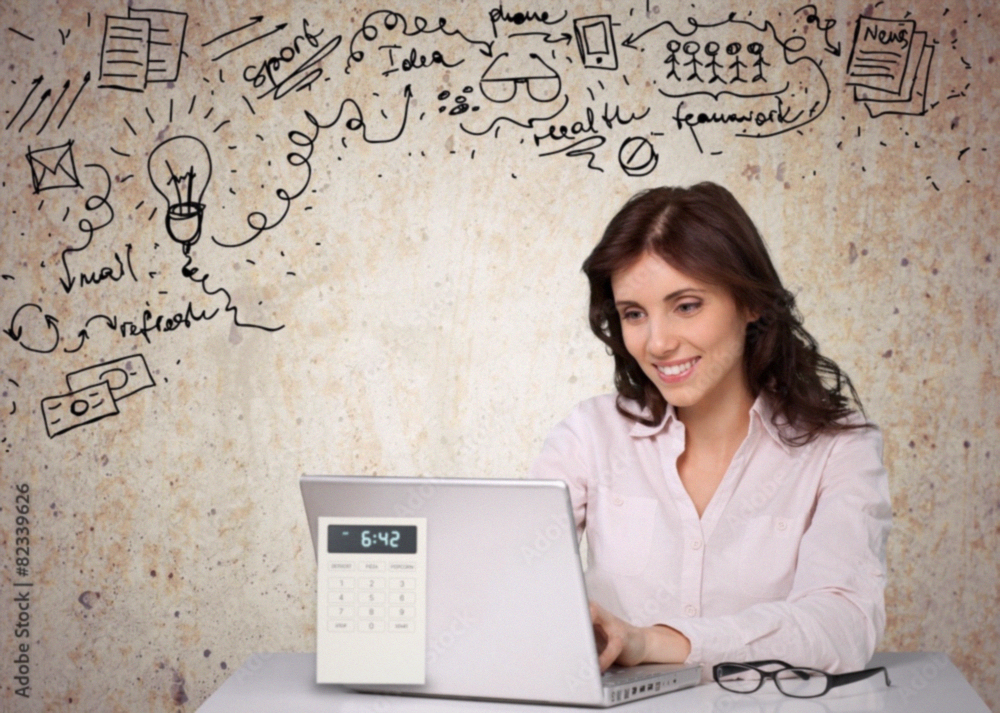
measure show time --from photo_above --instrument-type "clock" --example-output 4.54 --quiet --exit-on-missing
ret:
6.42
